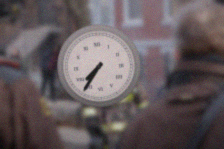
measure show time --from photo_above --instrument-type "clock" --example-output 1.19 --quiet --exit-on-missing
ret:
7.36
